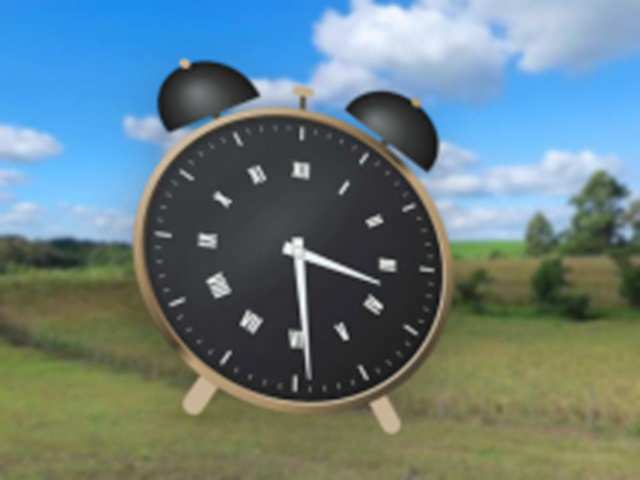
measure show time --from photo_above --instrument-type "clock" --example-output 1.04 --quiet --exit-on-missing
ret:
3.29
